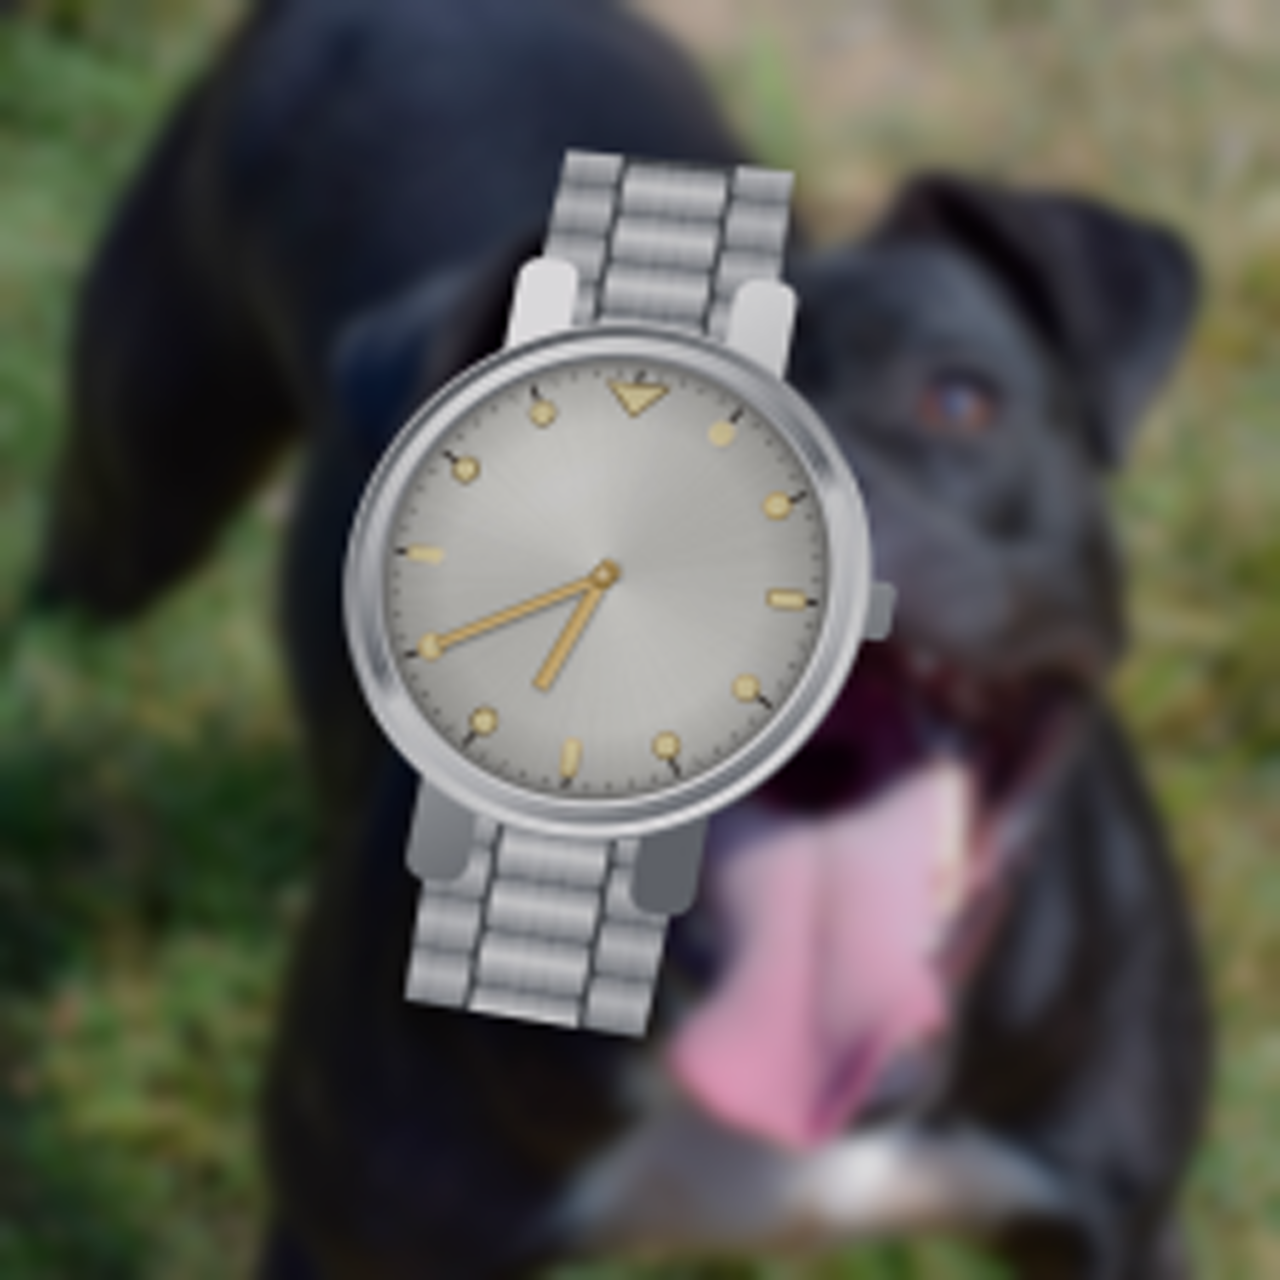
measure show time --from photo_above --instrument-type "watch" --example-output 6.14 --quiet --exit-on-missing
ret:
6.40
